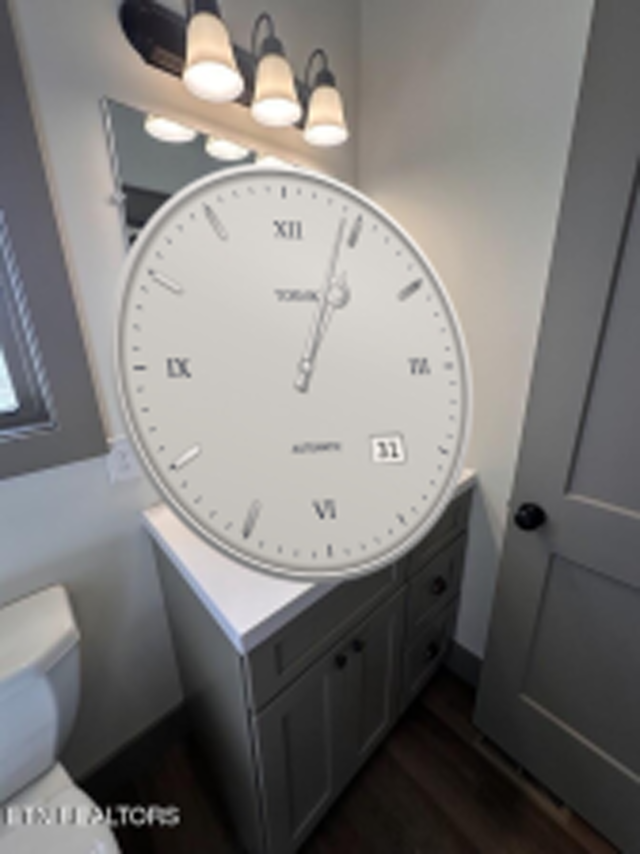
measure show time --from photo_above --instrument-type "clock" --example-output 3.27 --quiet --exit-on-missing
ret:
1.04
